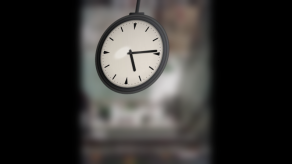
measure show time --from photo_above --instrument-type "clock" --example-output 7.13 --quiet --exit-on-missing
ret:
5.14
